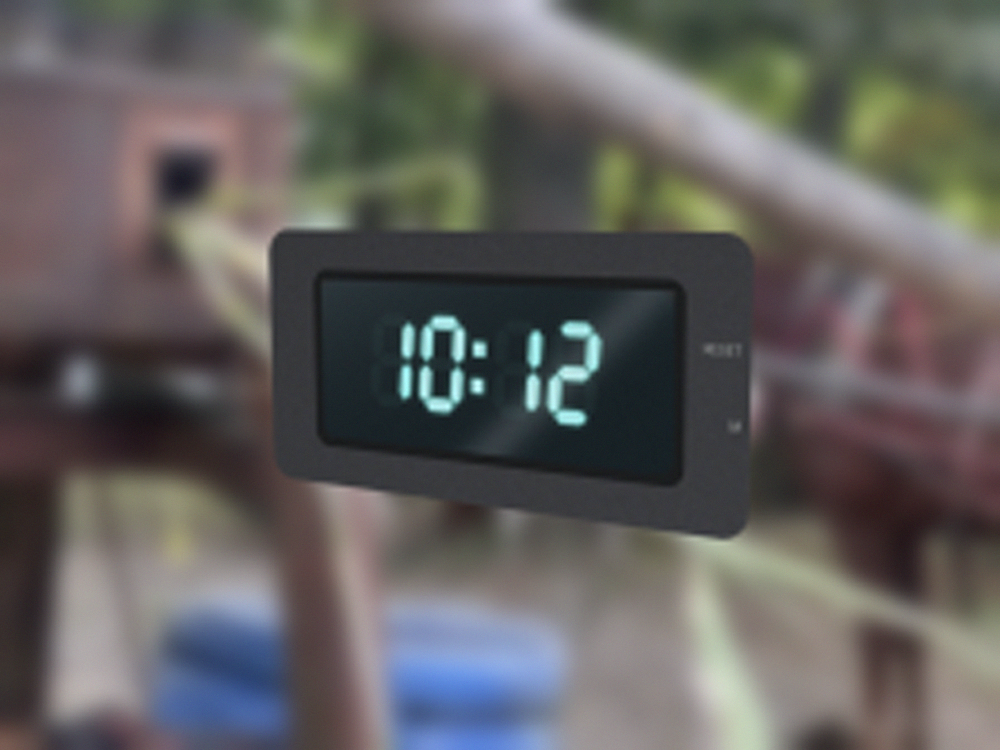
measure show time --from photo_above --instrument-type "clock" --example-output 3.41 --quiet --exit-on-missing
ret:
10.12
